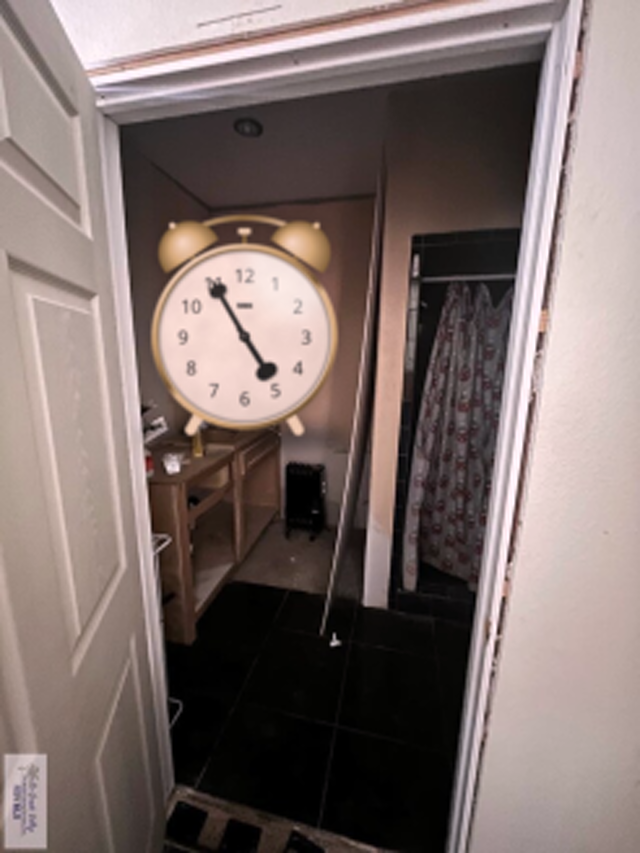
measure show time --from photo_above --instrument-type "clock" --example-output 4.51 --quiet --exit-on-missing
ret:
4.55
